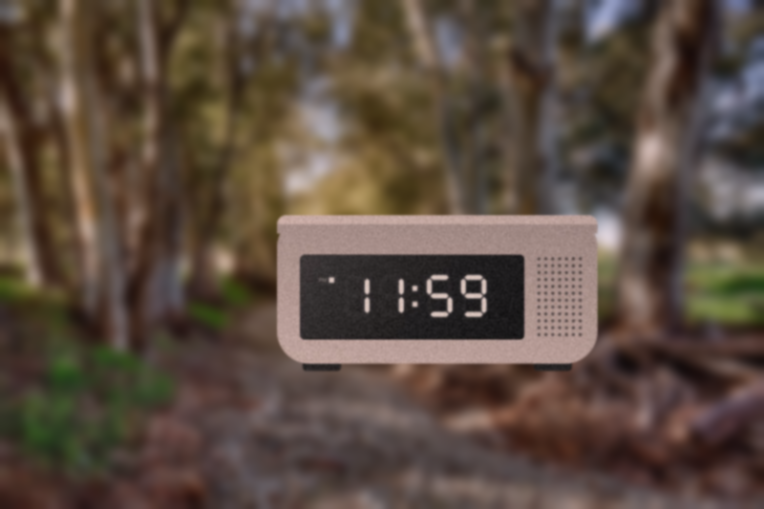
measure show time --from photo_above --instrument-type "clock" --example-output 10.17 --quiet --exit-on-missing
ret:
11.59
